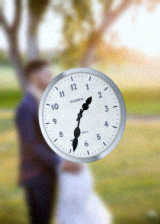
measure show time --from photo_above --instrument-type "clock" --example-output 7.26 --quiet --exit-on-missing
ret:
1.34
